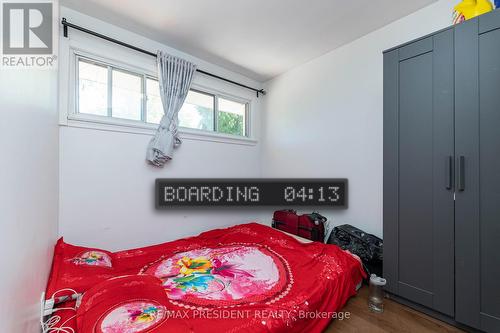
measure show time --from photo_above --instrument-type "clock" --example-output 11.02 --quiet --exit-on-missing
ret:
4.13
